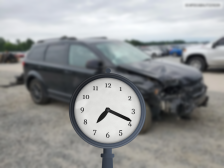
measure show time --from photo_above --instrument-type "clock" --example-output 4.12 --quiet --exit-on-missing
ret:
7.19
